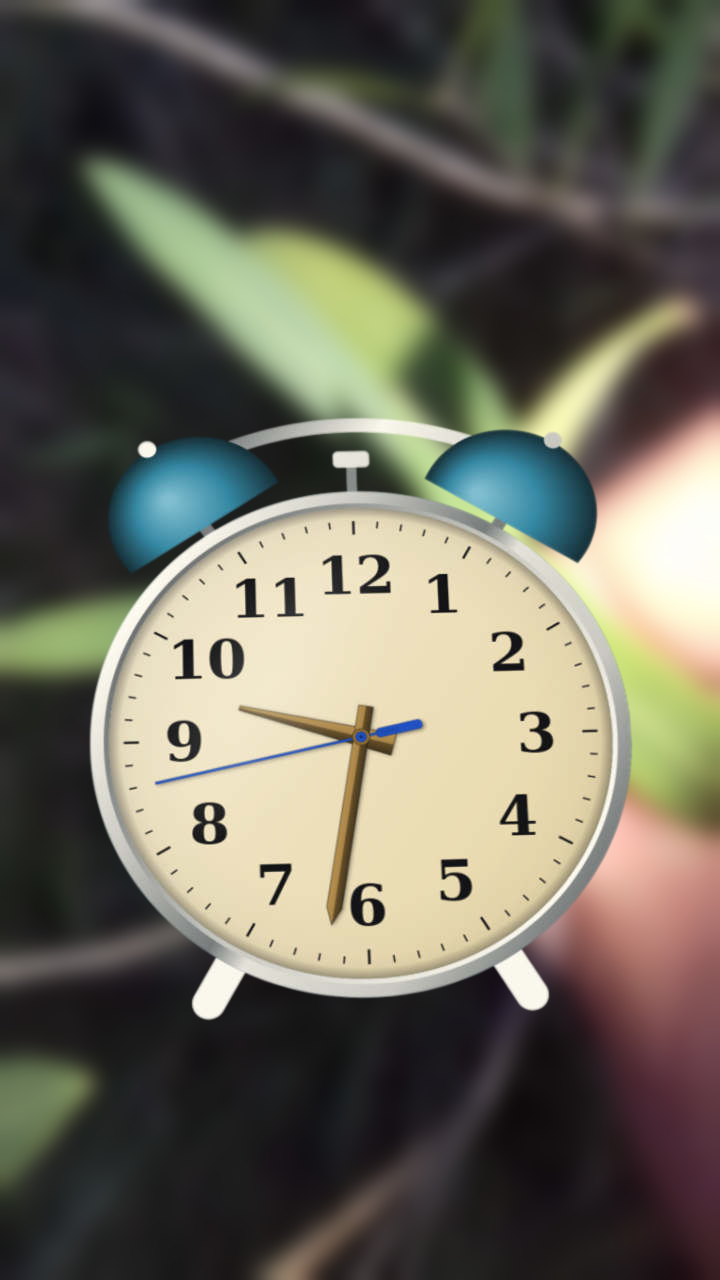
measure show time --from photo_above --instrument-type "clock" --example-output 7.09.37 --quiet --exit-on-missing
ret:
9.31.43
